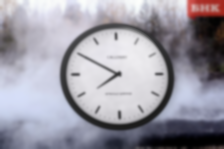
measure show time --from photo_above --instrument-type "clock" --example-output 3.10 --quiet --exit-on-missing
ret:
7.50
